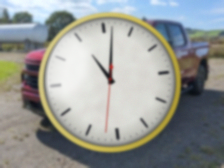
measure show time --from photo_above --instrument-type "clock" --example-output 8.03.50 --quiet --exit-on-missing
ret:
11.01.32
